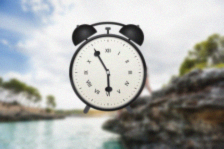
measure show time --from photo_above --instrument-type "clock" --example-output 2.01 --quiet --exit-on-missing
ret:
5.55
